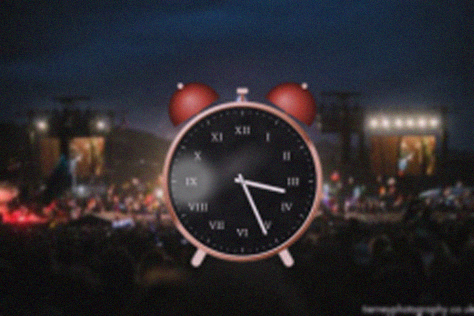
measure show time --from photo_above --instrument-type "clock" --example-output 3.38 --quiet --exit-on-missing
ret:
3.26
